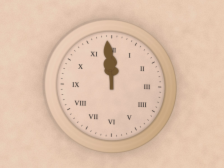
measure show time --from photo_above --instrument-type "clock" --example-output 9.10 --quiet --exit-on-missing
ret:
11.59
